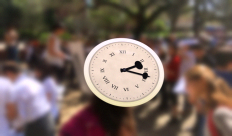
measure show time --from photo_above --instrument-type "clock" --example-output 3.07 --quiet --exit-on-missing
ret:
2.18
